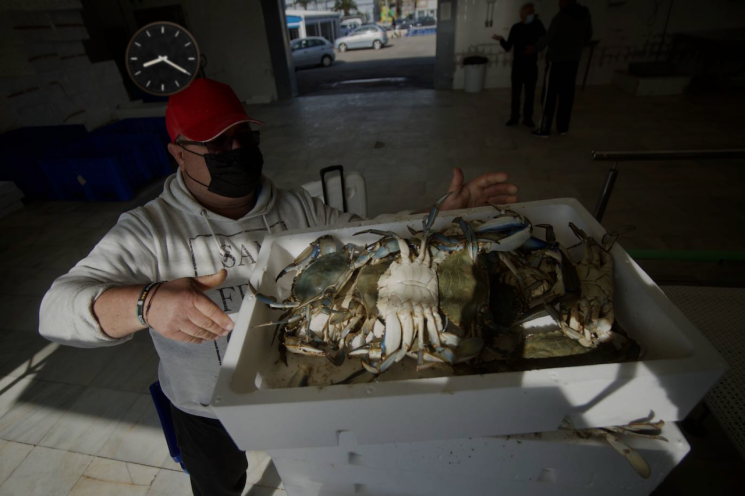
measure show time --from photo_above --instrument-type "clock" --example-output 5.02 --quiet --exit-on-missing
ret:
8.20
